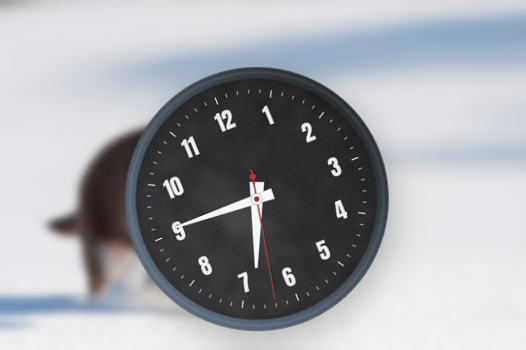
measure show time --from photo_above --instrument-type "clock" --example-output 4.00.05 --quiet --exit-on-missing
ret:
6.45.32
